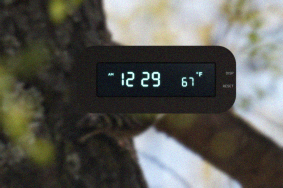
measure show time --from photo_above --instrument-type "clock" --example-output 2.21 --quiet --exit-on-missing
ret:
12.29
